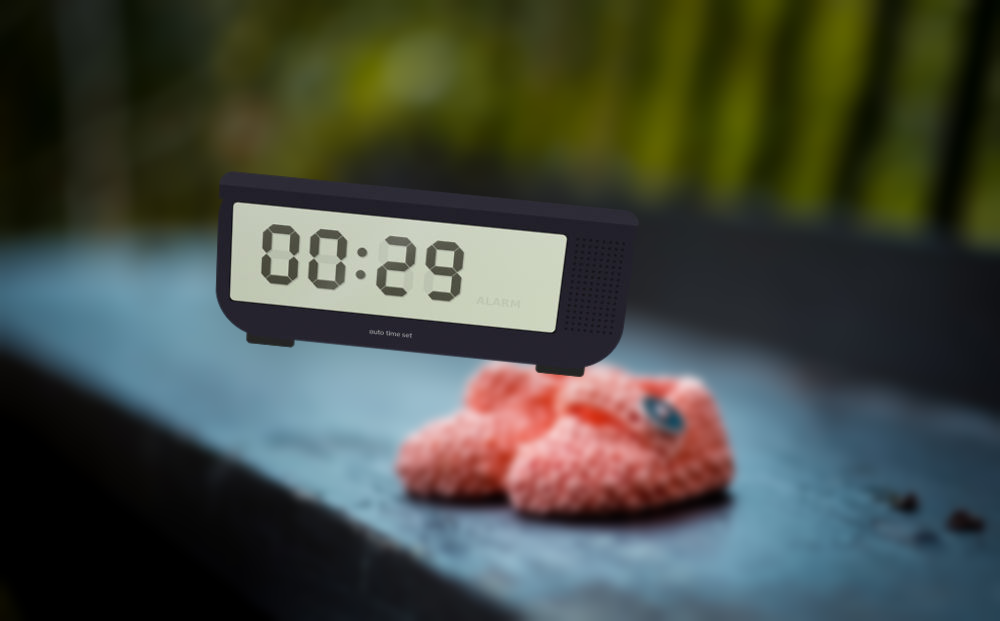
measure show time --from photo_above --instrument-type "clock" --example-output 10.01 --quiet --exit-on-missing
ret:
0.29
